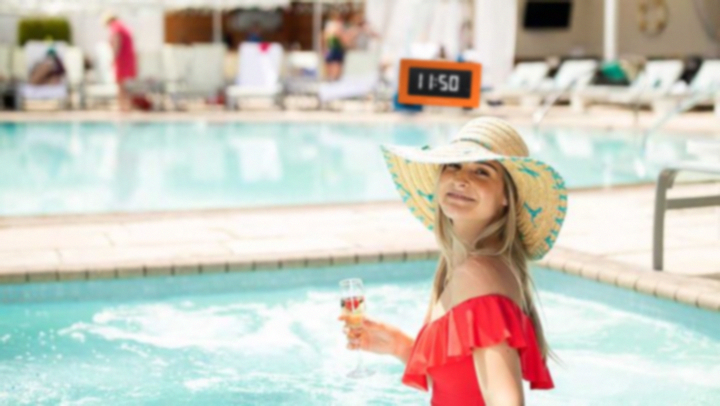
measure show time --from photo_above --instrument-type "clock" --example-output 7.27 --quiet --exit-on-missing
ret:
11.50
